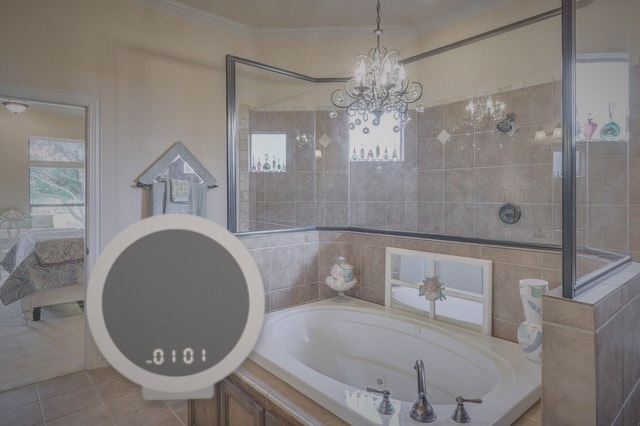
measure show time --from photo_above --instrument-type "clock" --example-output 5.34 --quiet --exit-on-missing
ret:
1.01
